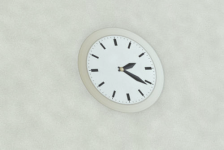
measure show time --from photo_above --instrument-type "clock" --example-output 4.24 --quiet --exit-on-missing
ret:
2.21
